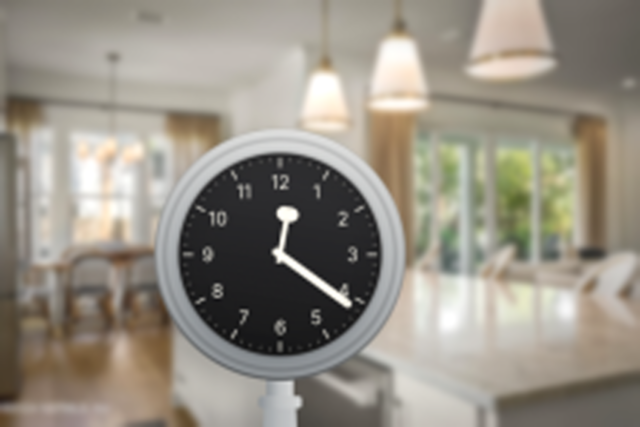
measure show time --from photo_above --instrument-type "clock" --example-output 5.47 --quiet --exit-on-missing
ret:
12.21
